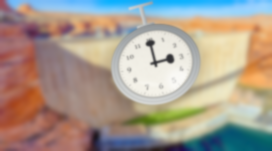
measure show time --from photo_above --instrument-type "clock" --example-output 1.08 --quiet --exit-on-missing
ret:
3.00
